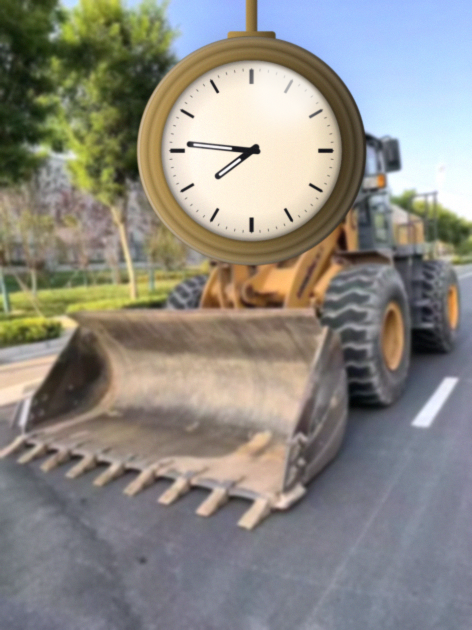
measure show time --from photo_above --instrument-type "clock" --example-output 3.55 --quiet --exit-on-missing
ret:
7.46
